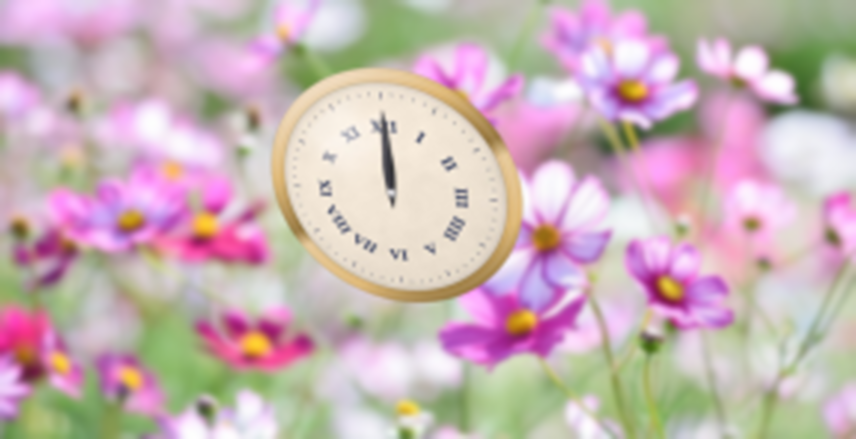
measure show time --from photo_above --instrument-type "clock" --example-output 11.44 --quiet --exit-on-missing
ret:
12.00
